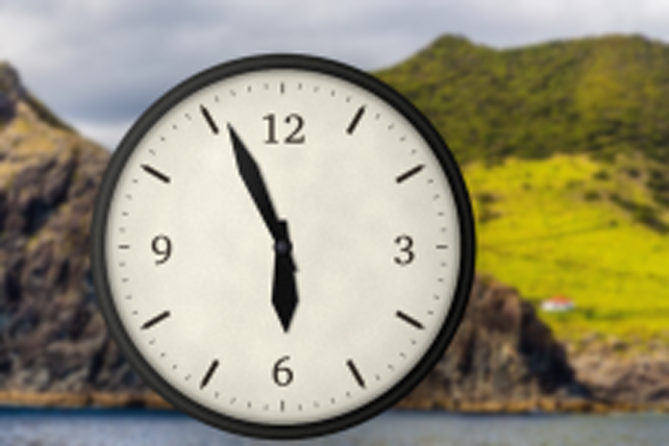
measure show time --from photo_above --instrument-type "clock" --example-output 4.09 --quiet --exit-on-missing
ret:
5.56
